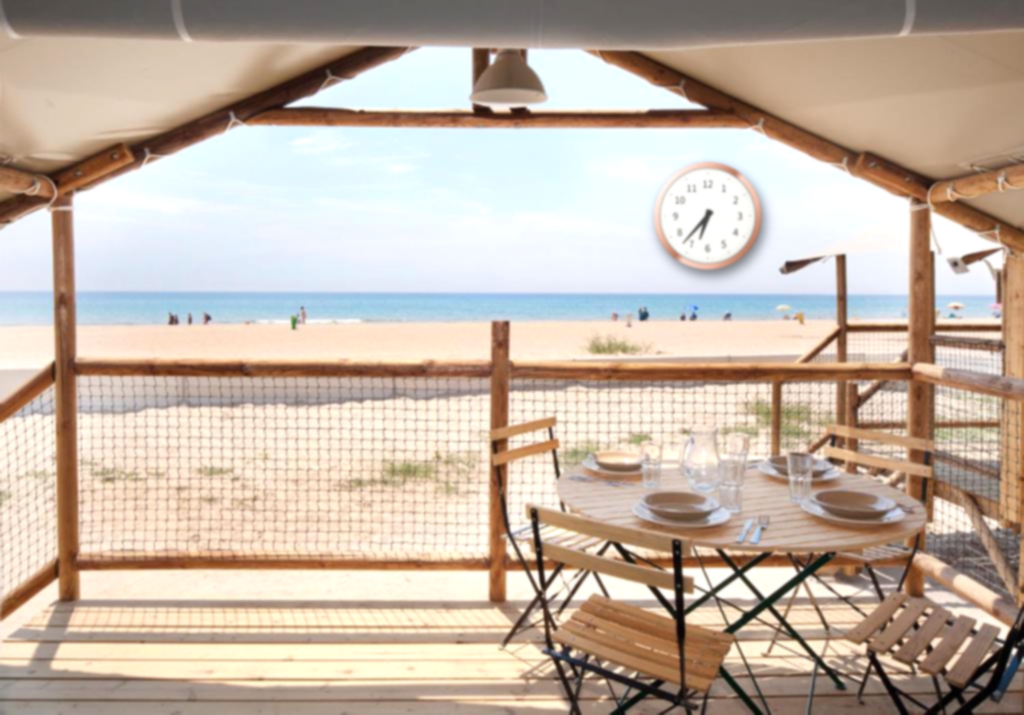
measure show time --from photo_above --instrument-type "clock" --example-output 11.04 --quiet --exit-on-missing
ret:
6.37
